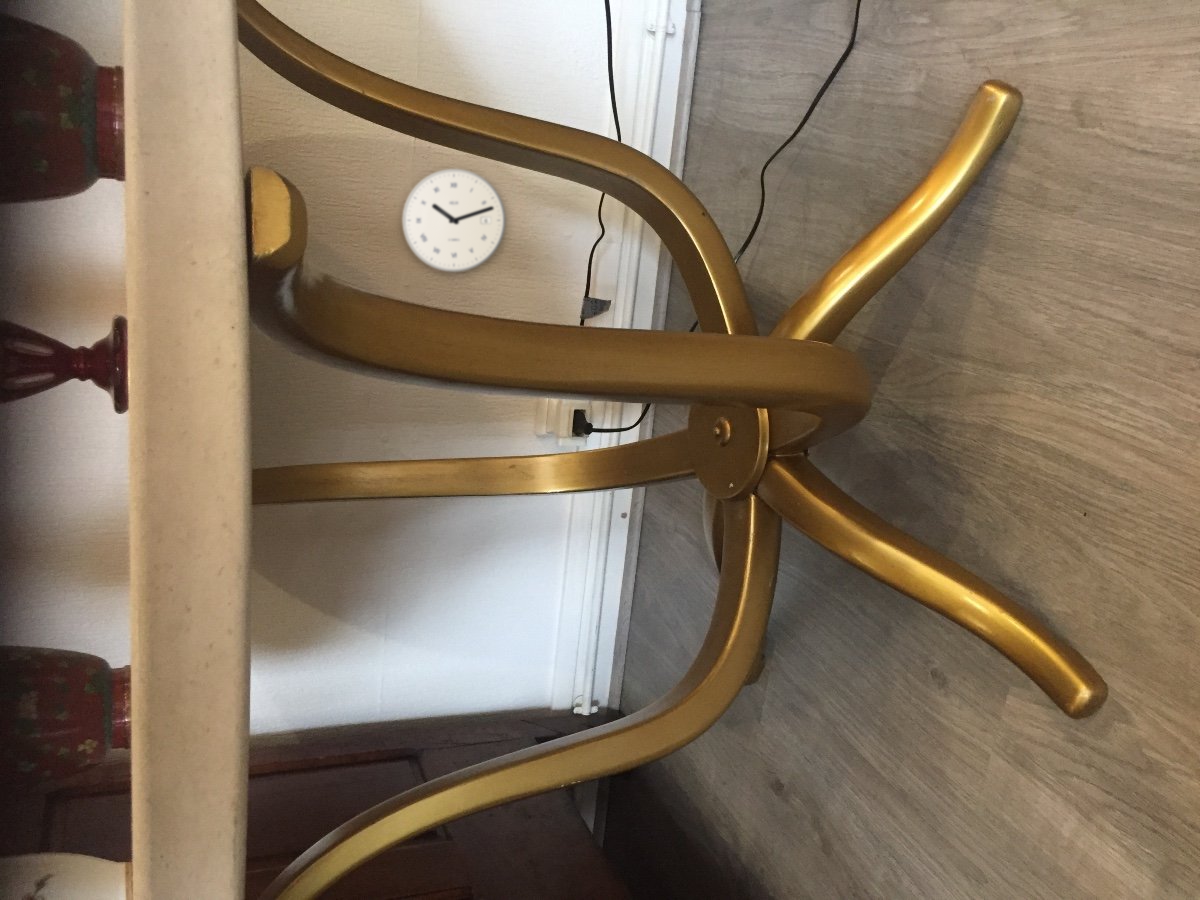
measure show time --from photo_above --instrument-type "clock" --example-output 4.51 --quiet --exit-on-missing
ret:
10.12
